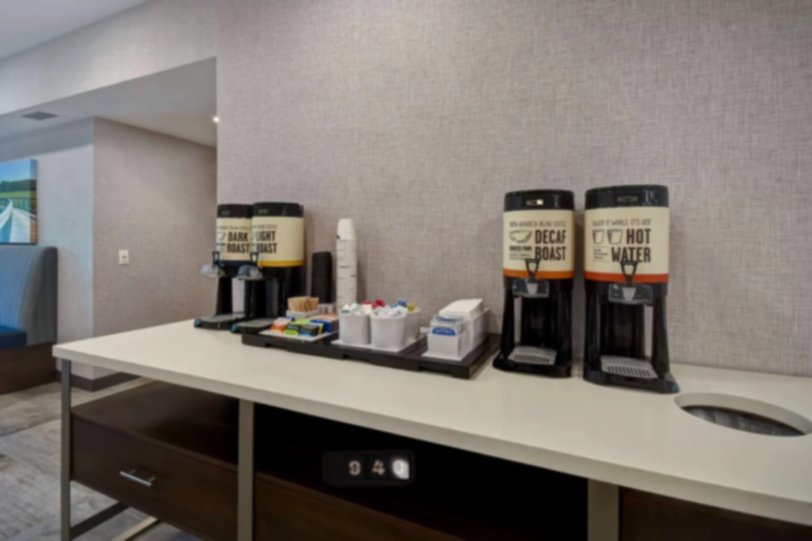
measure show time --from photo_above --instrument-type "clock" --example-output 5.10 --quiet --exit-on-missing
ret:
9.40
